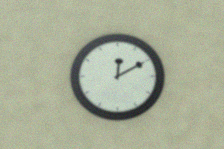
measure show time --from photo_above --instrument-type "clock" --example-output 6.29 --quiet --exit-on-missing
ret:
12.10
